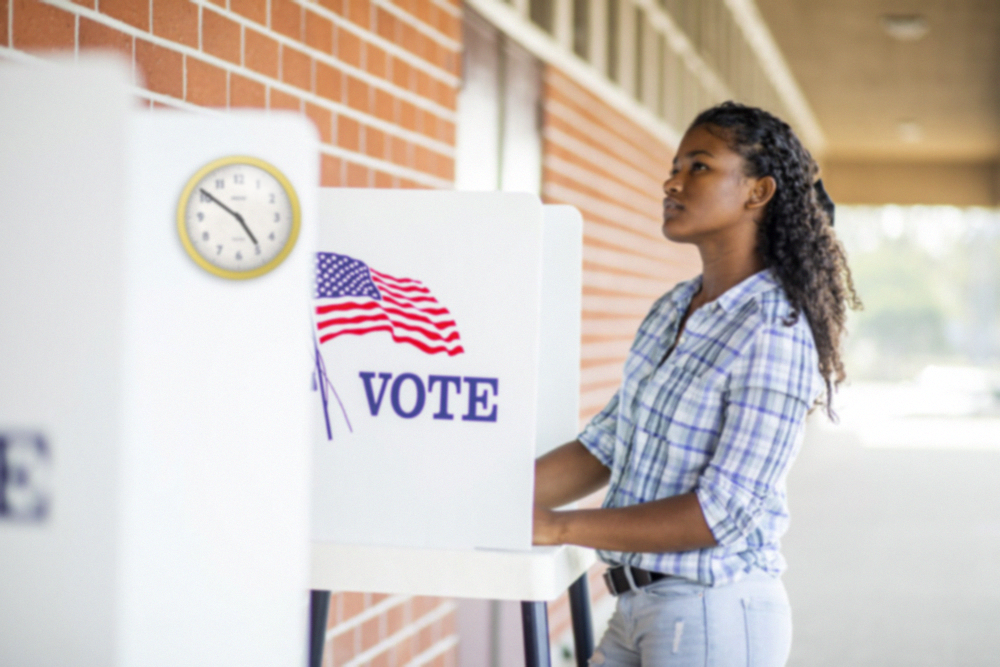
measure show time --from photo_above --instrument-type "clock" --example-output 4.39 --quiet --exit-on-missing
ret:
4.51
